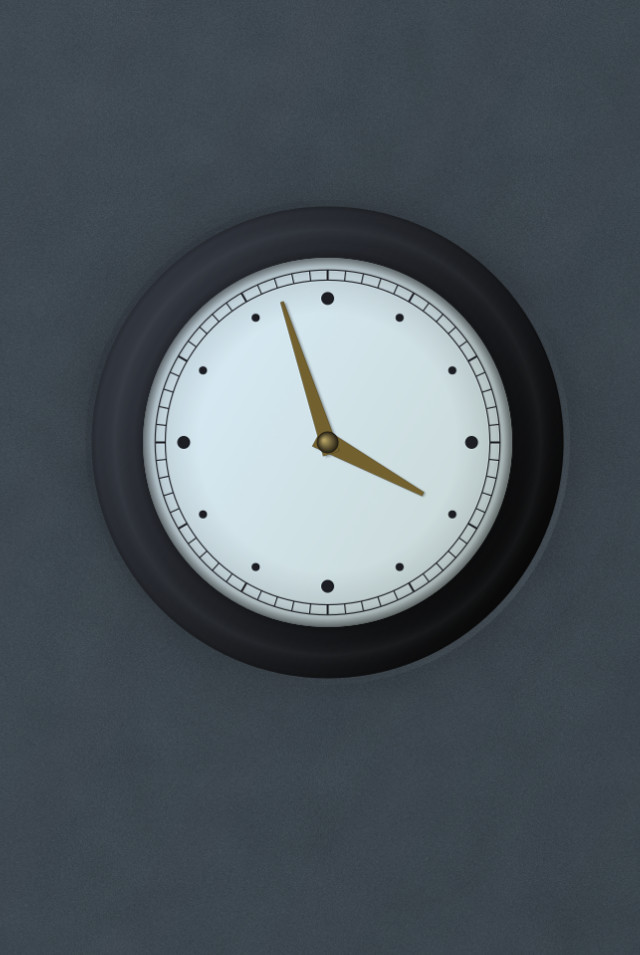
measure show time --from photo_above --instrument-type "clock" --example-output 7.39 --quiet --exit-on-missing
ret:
3.57
